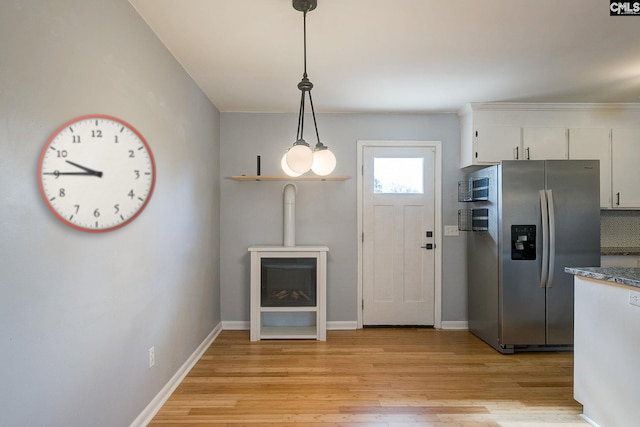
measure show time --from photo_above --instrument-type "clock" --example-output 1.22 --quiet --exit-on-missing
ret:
9.45
